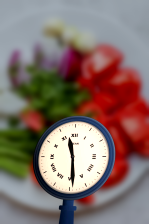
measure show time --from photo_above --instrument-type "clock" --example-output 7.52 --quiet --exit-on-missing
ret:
11.29
